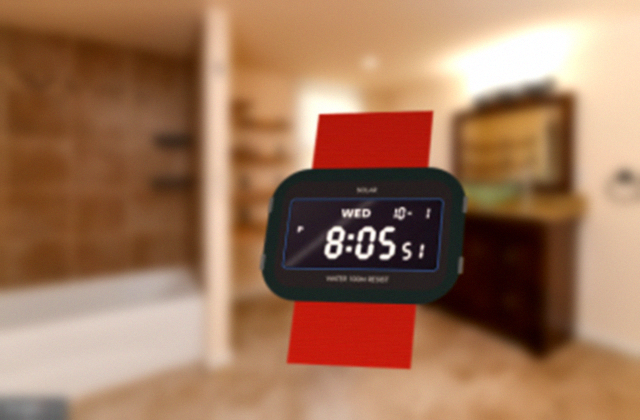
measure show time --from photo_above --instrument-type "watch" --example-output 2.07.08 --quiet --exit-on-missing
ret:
8.05.51
